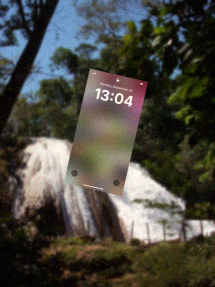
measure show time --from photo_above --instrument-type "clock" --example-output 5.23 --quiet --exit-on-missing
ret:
13.04
